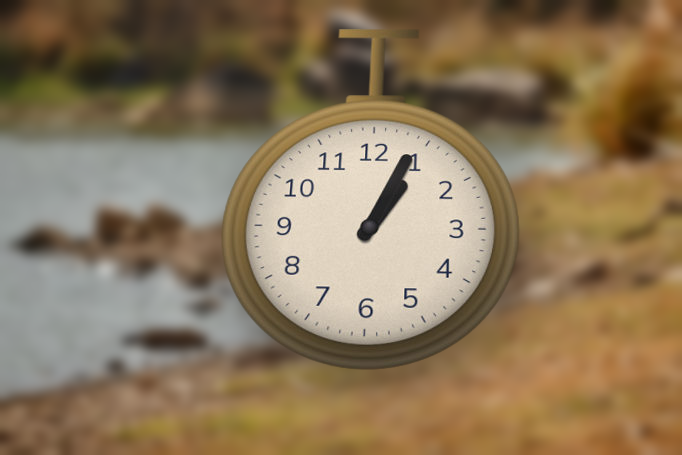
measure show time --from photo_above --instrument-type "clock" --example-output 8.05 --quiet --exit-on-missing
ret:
1.04
